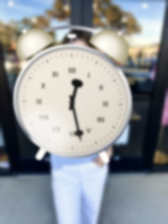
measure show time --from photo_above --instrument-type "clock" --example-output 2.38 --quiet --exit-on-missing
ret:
12.28
